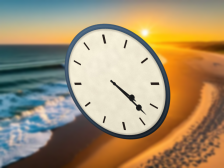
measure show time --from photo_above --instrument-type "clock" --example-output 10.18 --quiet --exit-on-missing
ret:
4.23
